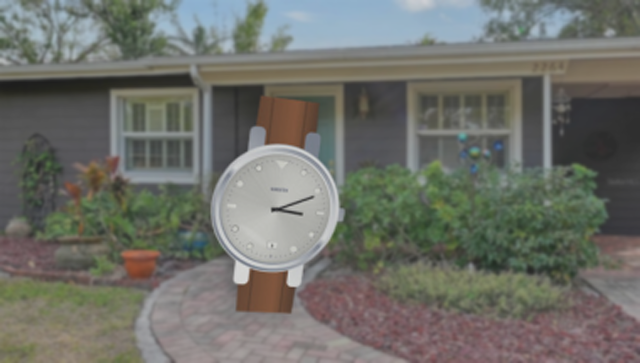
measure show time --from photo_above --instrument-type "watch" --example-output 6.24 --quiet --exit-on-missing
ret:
3.11
